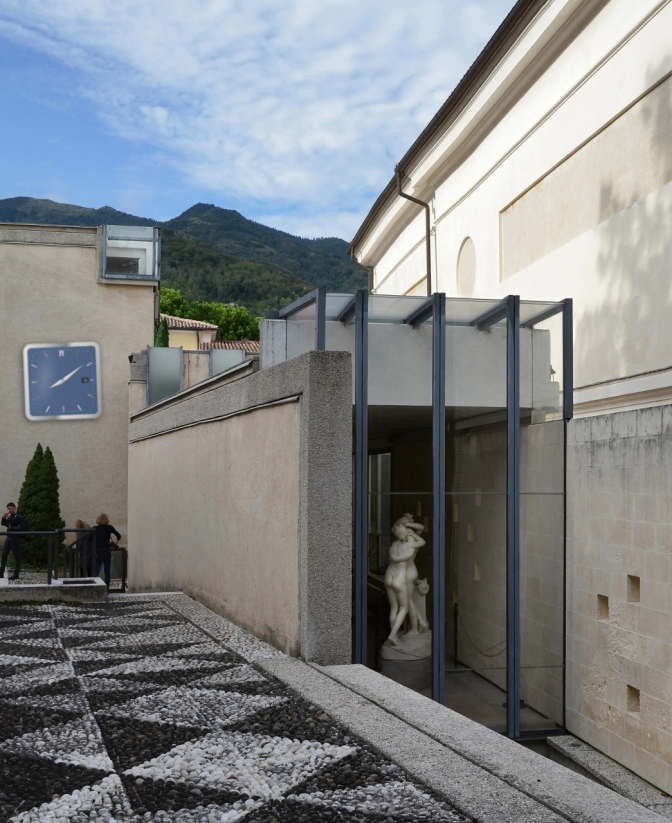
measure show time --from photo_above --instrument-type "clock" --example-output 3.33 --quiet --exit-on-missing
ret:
8.09
